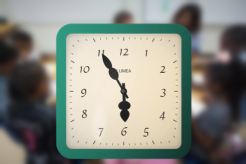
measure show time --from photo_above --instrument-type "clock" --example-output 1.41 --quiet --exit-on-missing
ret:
5.55
